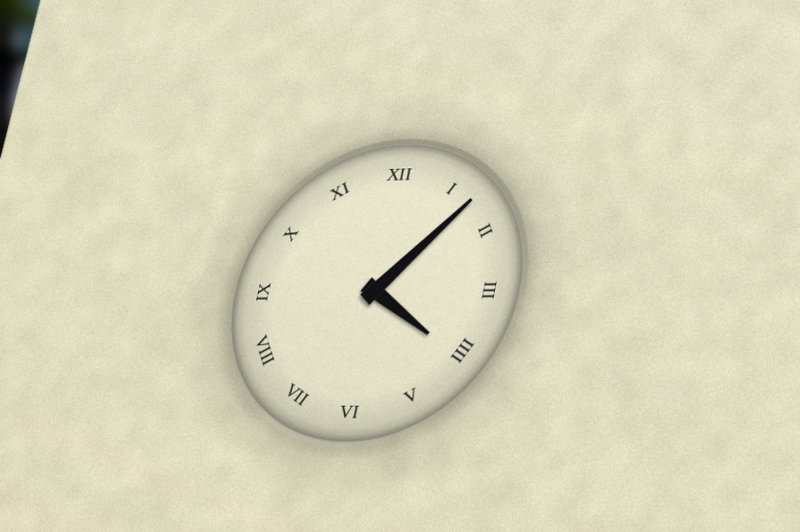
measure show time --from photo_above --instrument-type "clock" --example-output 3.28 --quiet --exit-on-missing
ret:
4.07
